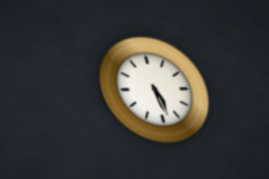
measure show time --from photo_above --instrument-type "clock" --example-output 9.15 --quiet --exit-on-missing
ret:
5.28
